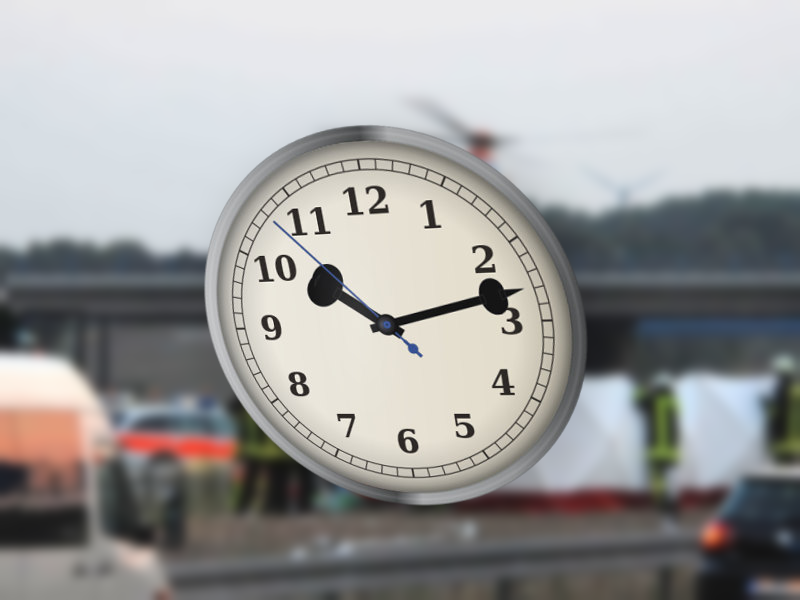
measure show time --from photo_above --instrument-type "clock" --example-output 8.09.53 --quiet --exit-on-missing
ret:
10.12.53
